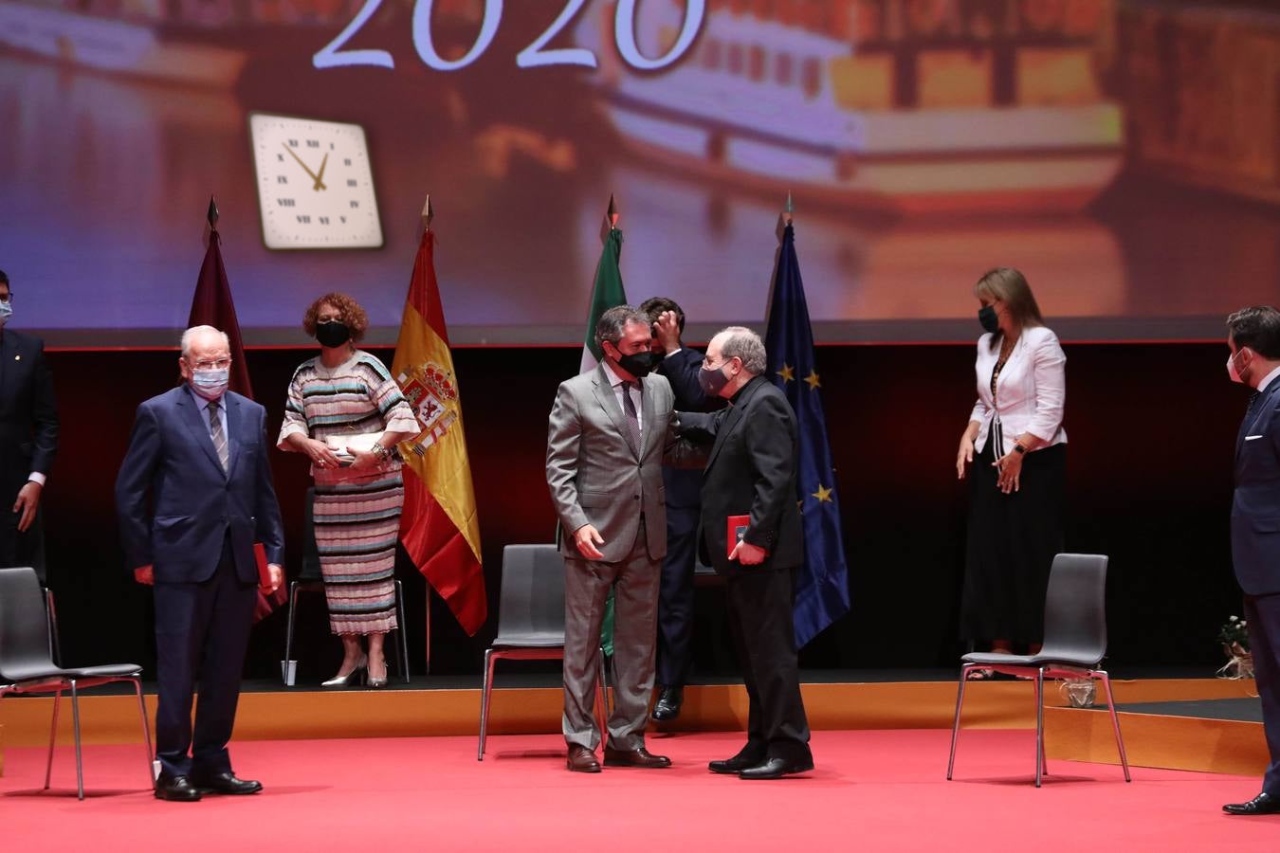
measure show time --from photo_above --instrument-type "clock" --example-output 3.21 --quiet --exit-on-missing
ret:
12.53
